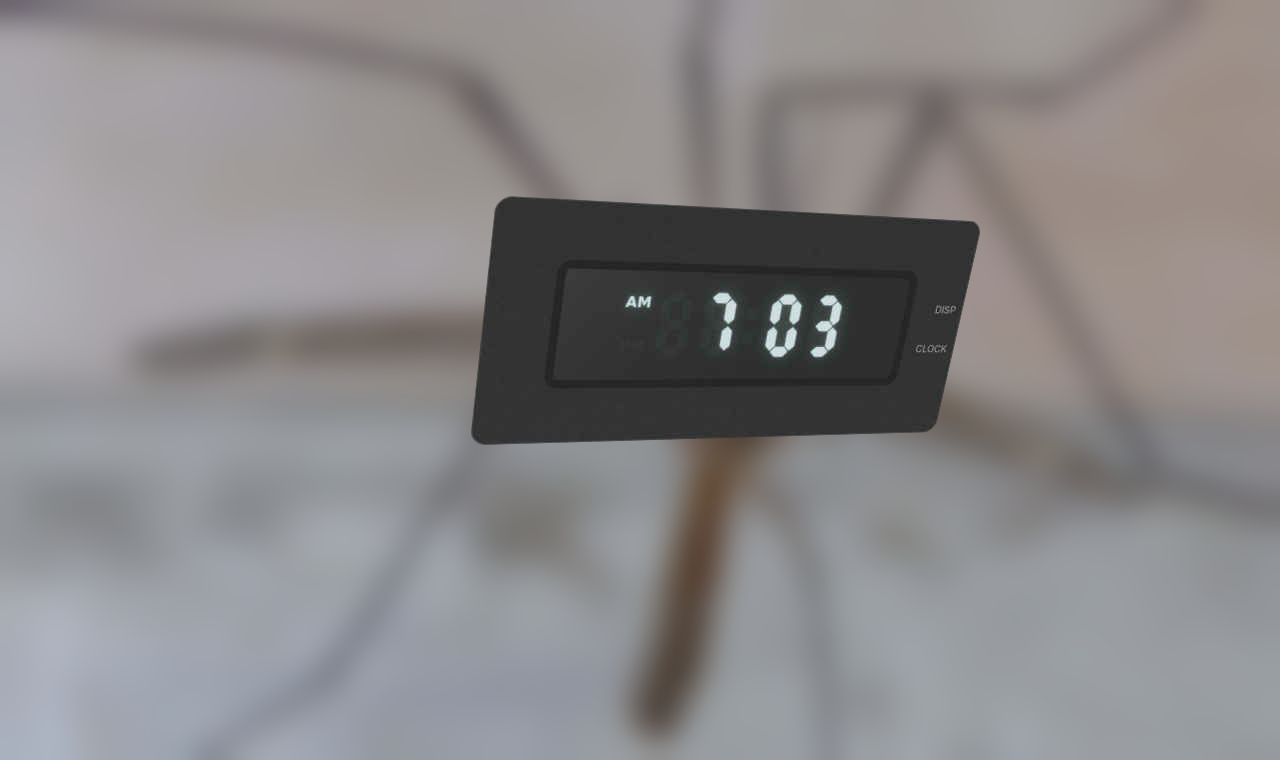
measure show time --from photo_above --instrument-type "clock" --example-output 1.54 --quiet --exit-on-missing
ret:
7.03
